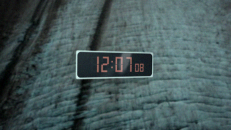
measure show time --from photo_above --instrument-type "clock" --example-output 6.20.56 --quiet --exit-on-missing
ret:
12.07.08
